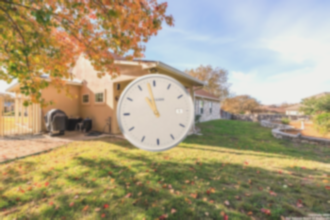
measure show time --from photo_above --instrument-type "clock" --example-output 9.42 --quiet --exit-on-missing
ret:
10.58
